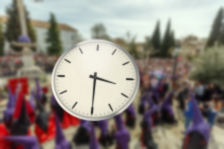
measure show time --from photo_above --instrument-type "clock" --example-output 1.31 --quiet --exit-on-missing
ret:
3.30
